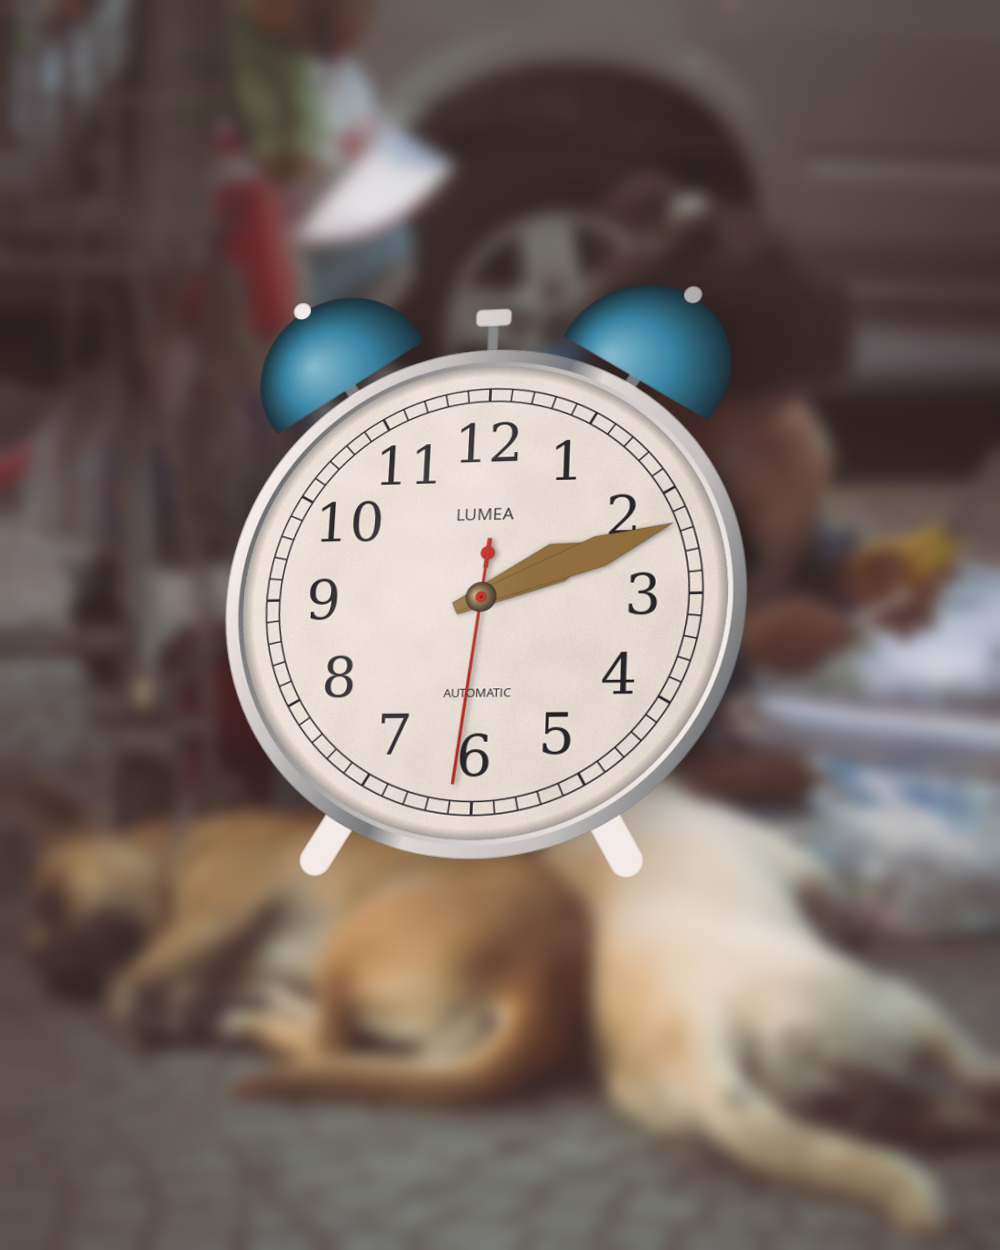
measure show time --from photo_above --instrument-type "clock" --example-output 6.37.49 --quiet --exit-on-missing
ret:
2.11.31
